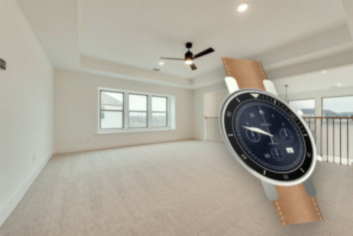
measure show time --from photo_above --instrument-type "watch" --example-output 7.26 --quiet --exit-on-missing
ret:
9.48
